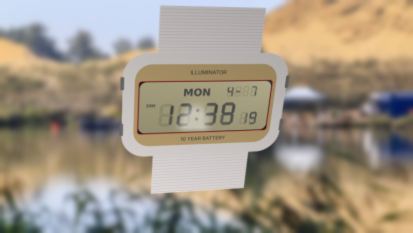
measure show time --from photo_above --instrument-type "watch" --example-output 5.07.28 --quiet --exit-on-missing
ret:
12.38.19
